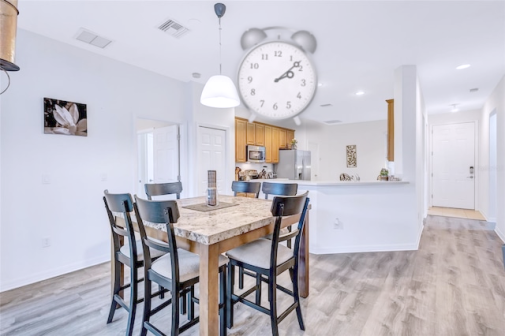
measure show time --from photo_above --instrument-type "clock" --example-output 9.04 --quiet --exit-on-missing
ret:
2.08
